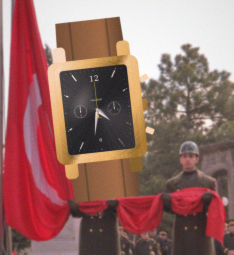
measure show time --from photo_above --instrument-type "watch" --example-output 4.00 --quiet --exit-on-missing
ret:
4.32
